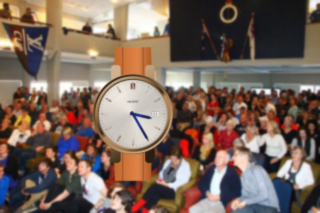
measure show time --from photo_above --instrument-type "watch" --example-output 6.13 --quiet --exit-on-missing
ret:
3.25
